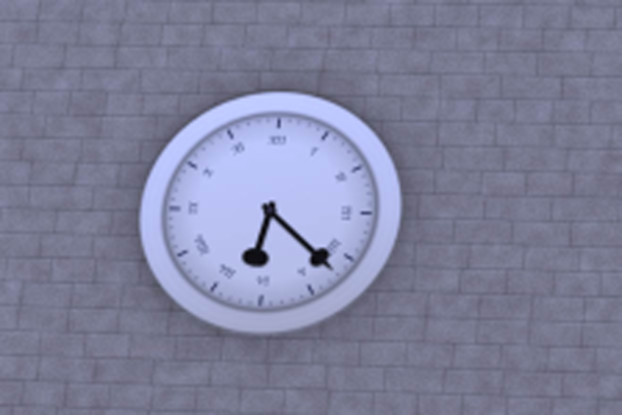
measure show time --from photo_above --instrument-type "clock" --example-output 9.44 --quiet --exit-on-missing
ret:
6.22
